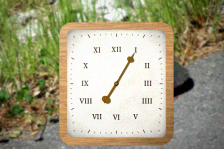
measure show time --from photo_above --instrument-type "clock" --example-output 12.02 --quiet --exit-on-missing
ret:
7.05
